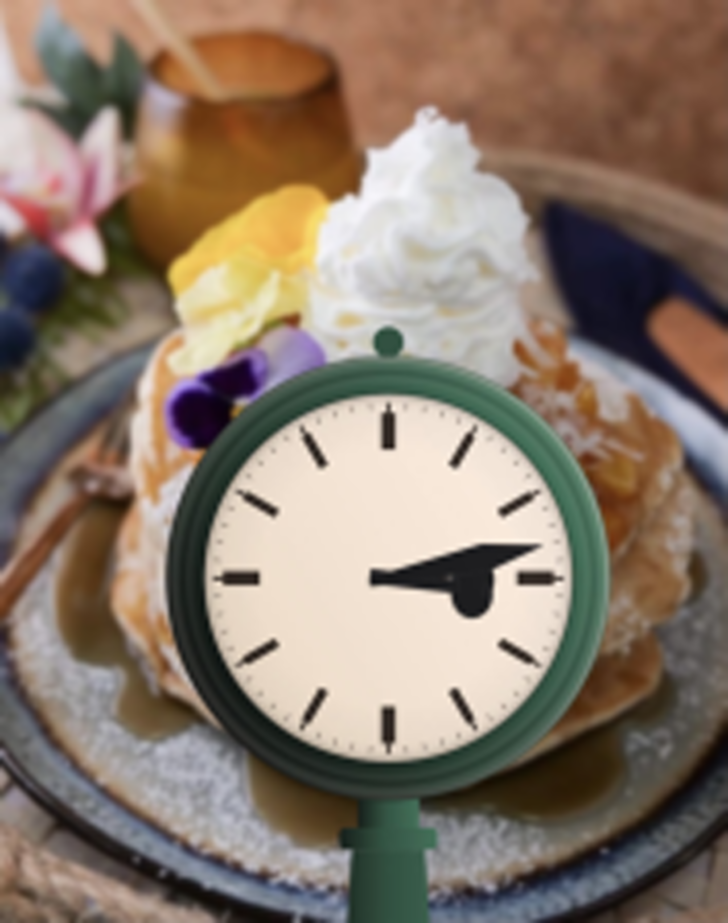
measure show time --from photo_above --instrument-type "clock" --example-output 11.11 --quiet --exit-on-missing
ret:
3.13
